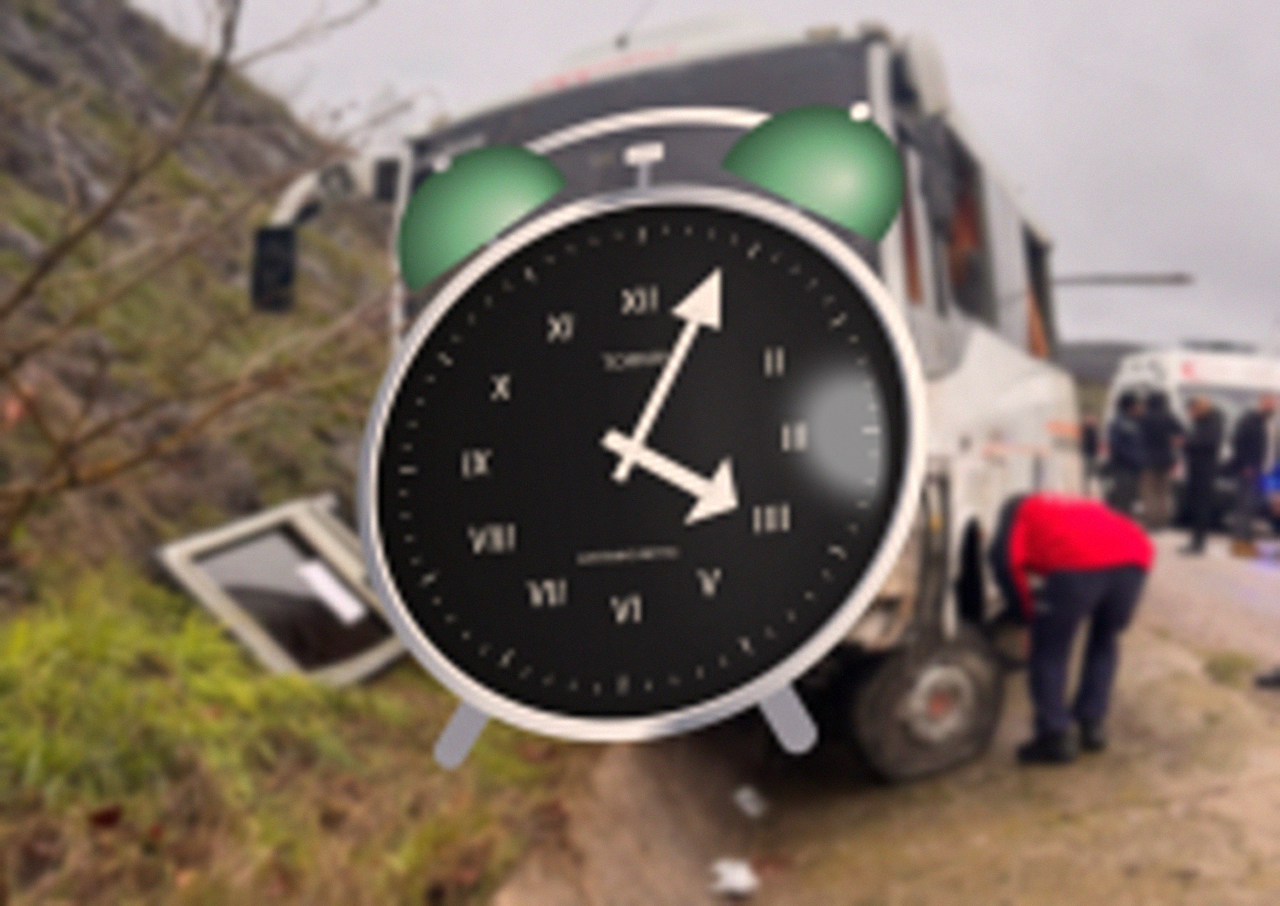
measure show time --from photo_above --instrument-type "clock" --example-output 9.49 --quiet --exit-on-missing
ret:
4.04
